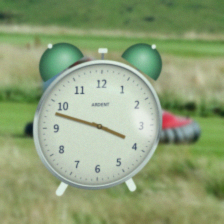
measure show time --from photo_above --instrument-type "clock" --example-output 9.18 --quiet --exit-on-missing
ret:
3.48
